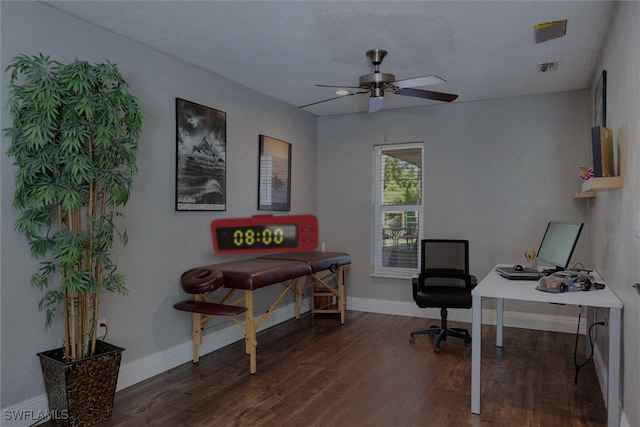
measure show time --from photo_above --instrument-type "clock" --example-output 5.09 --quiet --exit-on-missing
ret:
8.00
